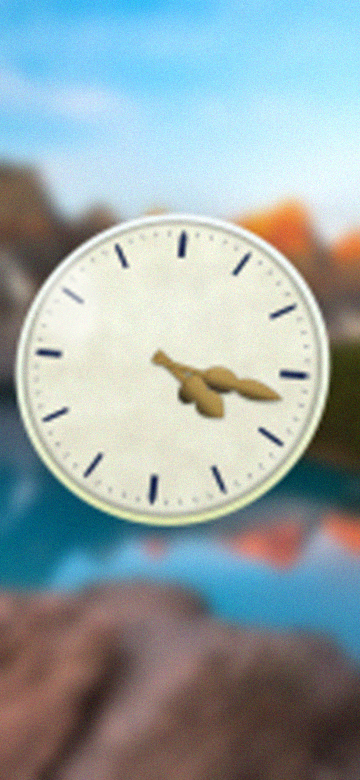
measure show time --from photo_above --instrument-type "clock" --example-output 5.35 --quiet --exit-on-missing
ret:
4.17
